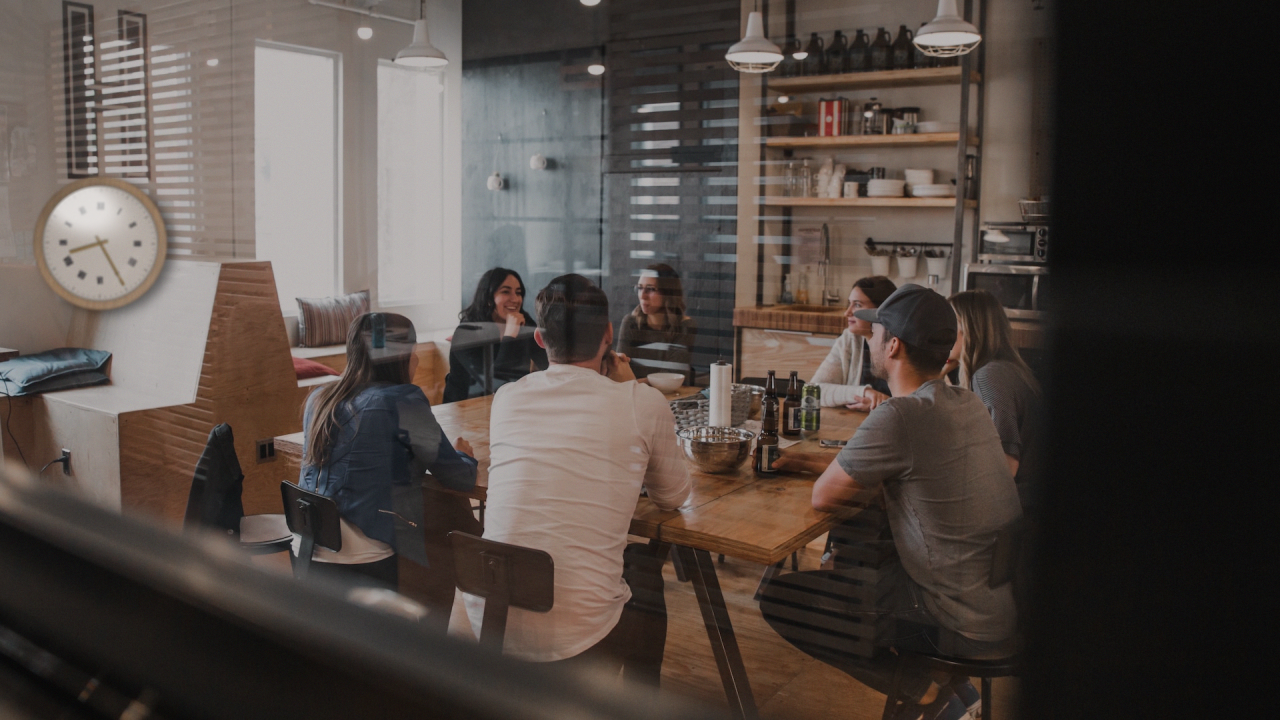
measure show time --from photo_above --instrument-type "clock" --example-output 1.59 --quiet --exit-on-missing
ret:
8.25
